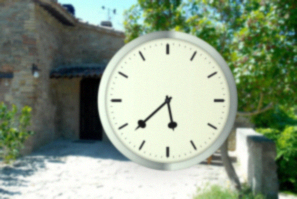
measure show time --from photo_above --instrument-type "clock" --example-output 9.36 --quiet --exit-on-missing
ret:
5.38
